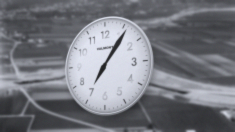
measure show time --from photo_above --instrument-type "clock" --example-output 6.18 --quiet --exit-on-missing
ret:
7.06
